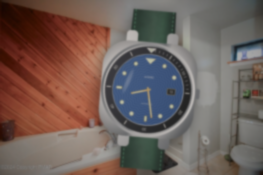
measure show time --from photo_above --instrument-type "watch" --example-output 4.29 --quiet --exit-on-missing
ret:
8.28
